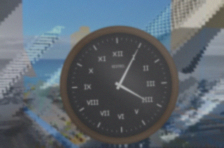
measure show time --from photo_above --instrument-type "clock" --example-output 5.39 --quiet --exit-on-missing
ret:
4.05
